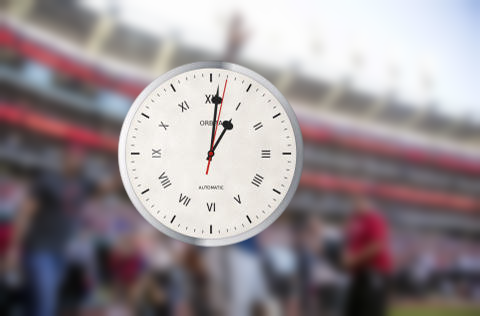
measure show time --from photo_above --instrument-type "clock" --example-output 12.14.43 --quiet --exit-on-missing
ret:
1.01.02
